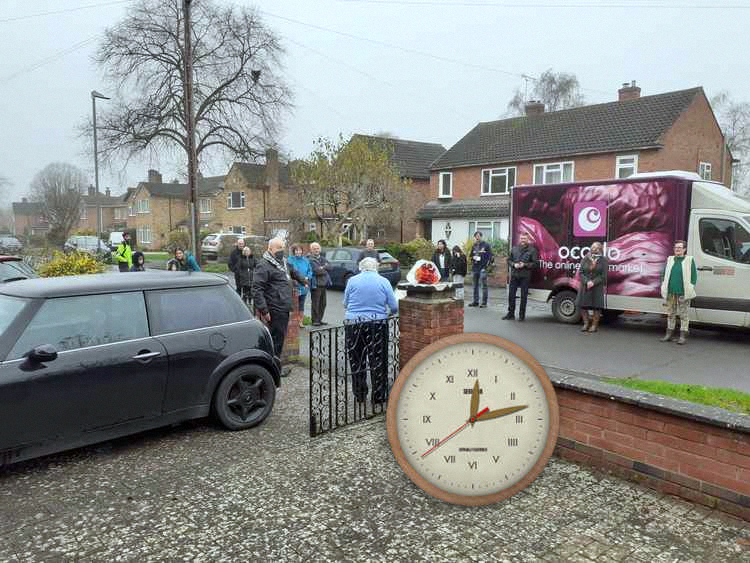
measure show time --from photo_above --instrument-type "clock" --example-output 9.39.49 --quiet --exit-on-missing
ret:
12.12.39
